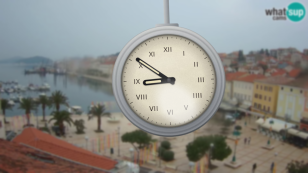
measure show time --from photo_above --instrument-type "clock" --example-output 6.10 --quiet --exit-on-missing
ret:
8.51
